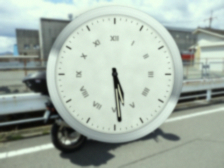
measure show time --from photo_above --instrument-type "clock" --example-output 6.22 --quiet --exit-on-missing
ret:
5.29
